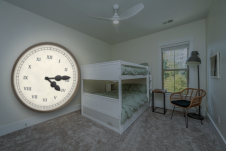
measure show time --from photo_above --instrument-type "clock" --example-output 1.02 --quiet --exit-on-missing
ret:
4.14
